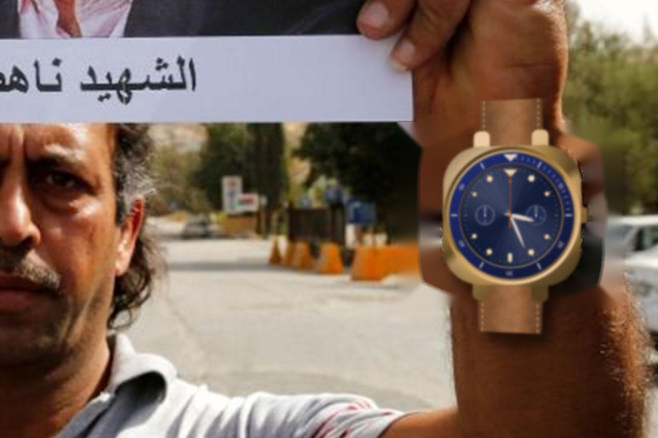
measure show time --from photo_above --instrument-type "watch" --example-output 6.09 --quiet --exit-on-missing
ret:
3.26
